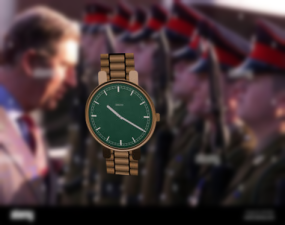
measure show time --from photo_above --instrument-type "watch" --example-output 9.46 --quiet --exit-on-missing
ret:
10.20
